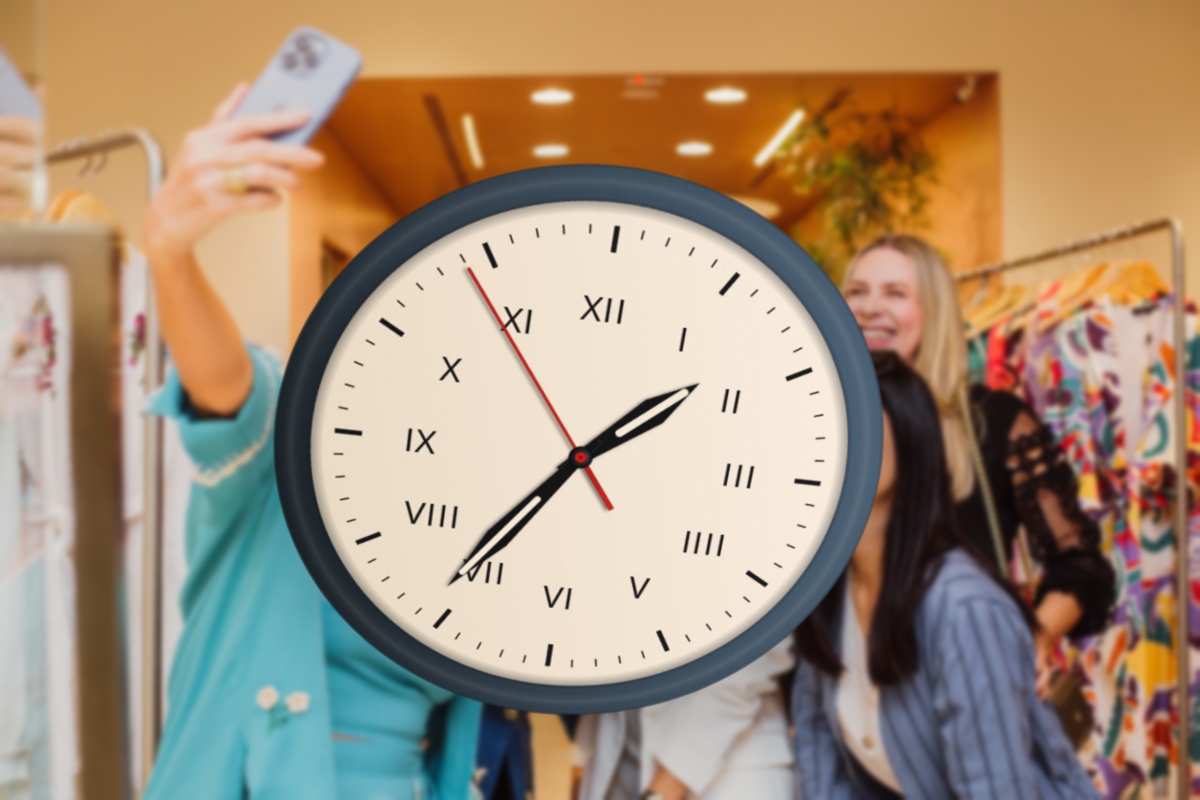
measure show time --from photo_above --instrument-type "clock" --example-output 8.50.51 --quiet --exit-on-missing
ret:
1.35.54
